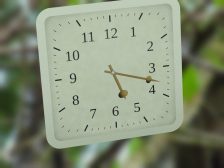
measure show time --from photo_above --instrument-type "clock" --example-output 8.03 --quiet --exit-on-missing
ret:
5.18
